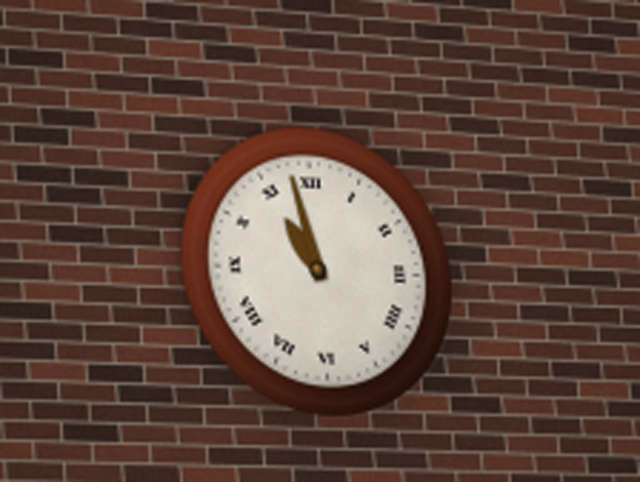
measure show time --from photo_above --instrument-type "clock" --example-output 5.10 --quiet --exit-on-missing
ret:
10.58
